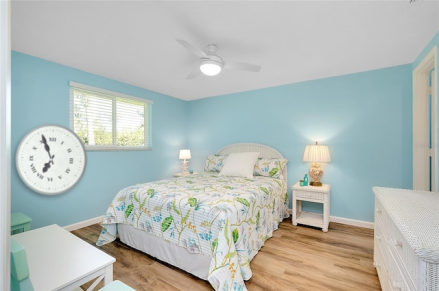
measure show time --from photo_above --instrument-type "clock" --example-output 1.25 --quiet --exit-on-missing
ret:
6.56
